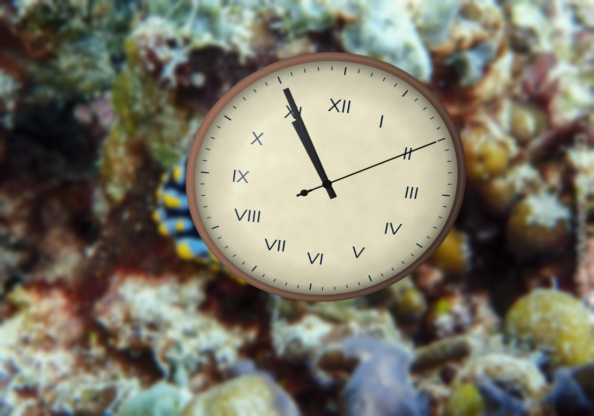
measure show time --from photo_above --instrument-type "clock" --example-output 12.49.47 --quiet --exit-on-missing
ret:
10.55.10
